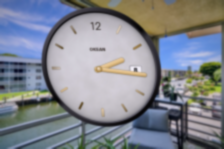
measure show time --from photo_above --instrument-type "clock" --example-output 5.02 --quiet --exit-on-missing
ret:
2.16
